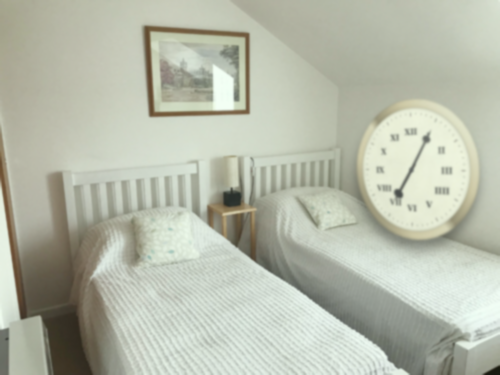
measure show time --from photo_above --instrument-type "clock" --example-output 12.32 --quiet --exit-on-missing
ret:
7.05
